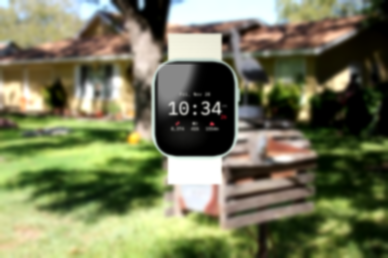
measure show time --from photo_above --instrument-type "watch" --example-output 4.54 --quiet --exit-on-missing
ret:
10.34
